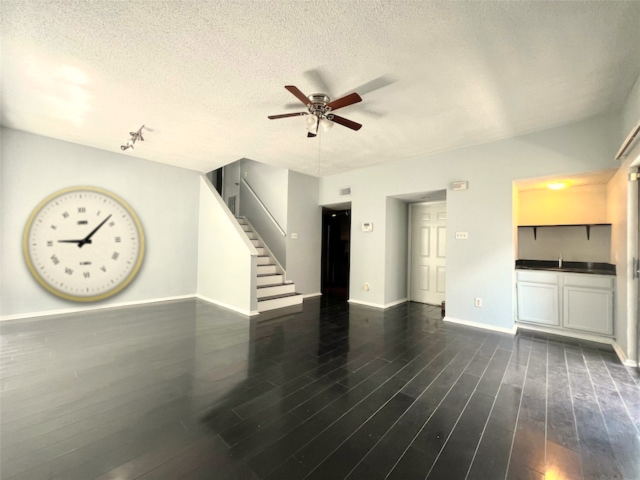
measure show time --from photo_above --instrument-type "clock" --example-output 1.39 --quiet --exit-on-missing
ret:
9.08
